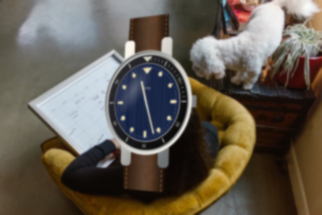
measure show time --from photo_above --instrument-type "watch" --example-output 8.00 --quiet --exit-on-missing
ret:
11.27
